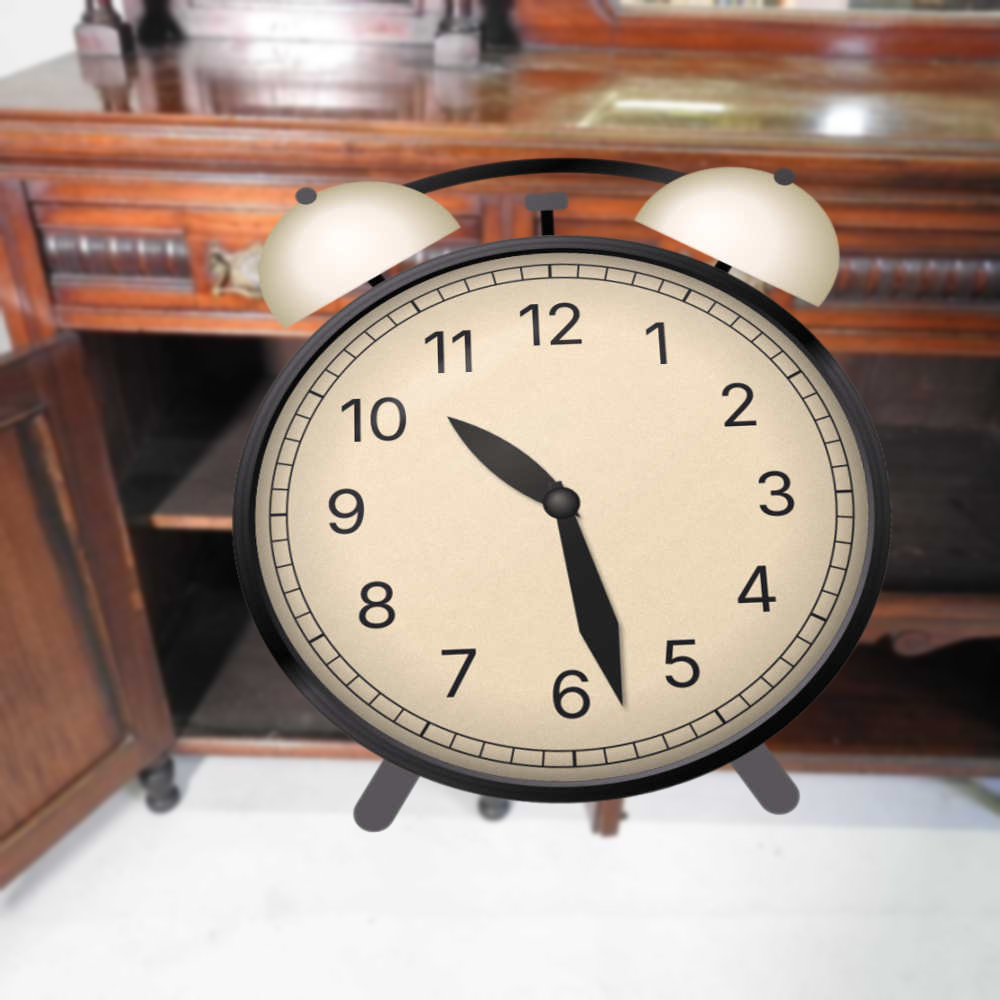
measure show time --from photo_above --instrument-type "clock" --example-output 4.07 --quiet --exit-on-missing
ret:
10.28
